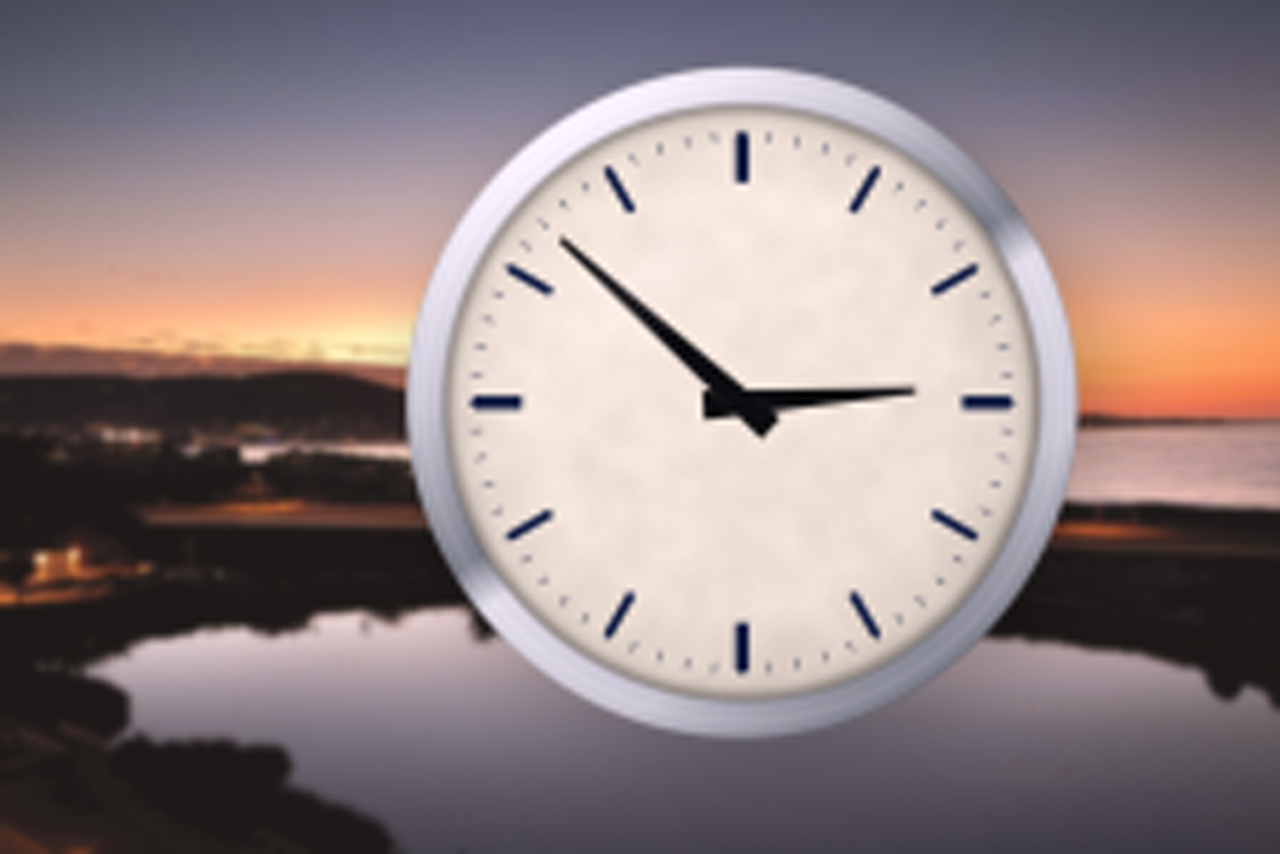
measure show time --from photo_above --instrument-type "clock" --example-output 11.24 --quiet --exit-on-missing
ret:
2.52
